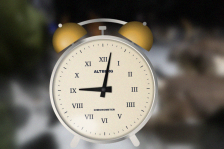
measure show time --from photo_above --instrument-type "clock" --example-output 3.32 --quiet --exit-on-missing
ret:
9.02
